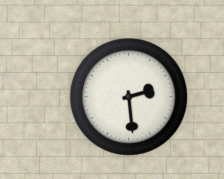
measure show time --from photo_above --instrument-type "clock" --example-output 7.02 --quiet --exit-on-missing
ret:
2.29
